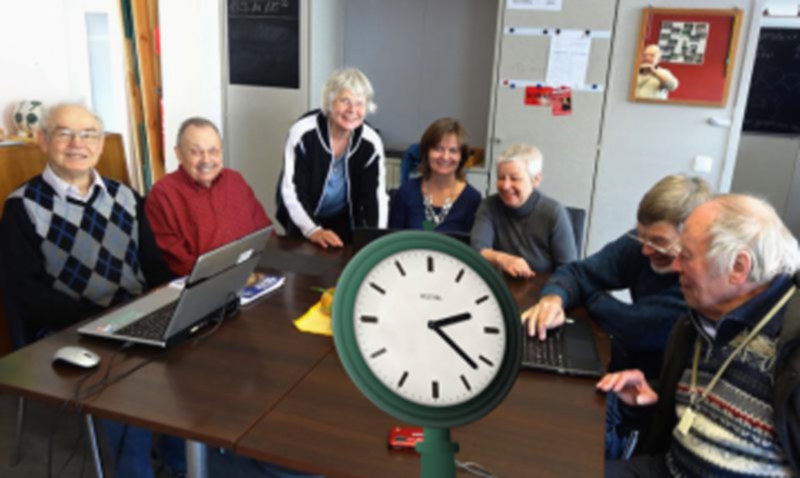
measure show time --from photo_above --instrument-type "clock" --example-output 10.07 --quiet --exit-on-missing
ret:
2.22
